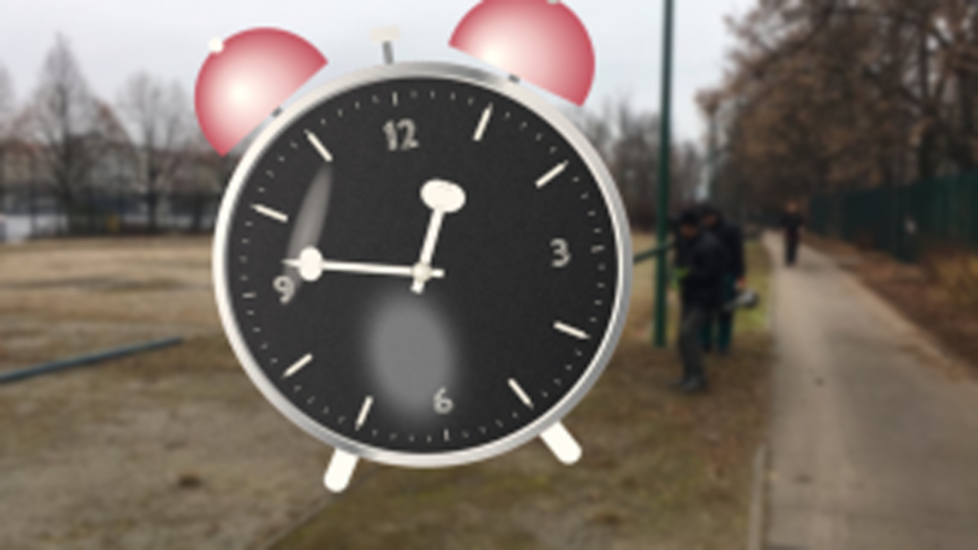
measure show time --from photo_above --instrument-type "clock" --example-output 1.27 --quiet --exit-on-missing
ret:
12.47
